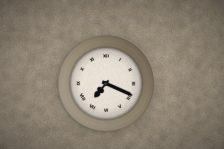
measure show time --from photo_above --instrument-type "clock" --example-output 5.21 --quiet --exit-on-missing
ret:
7.19
